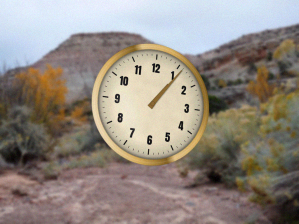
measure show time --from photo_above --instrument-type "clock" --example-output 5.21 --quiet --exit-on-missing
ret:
1.06
